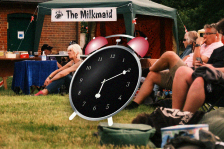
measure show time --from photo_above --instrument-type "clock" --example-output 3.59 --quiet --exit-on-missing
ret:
6.10
